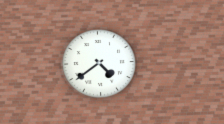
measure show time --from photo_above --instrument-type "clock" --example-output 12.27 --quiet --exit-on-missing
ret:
4.39
